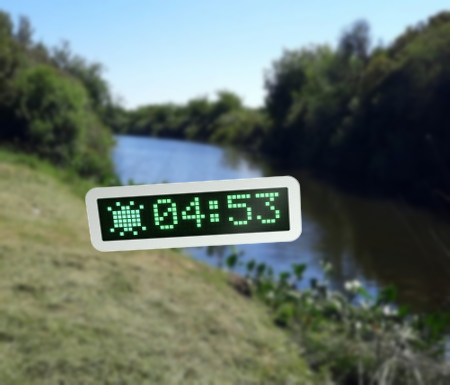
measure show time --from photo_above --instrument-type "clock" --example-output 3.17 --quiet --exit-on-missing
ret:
4.53
